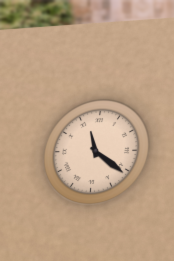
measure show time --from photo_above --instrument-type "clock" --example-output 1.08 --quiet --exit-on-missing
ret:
11.21
